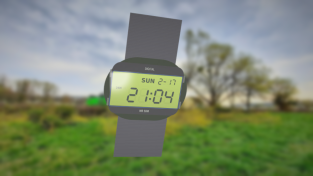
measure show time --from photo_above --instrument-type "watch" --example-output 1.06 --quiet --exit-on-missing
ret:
21.04
